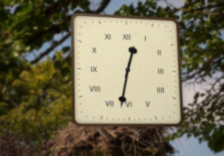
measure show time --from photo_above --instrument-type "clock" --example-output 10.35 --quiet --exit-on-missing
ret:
12.32
